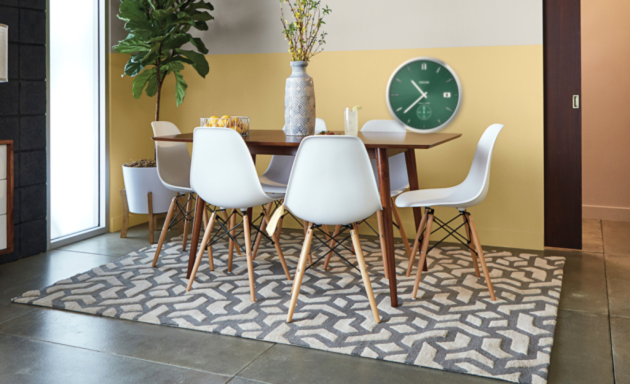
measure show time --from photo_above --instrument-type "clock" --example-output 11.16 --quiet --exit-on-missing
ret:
10.38
